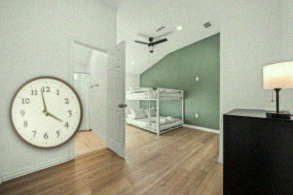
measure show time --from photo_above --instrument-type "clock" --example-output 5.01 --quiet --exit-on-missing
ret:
3.58
